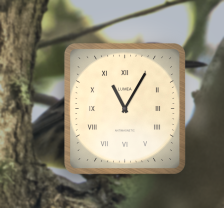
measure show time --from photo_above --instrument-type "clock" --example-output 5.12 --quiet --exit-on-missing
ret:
11.05
